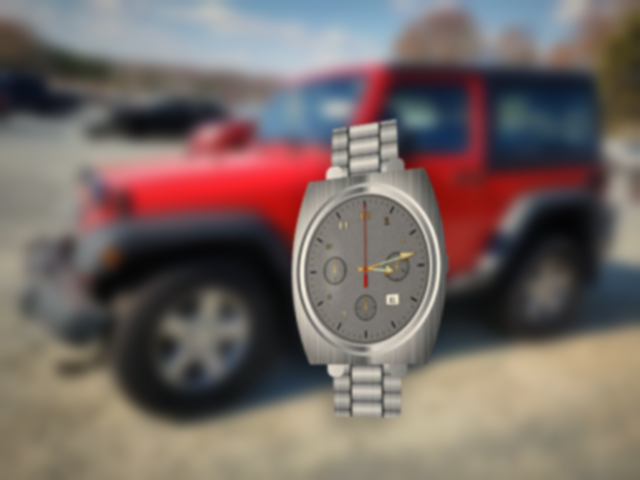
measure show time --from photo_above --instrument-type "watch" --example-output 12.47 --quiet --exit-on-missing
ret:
3.13
